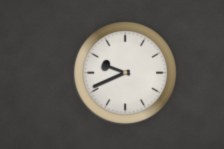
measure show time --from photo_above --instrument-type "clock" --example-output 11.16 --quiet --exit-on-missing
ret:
9.41
